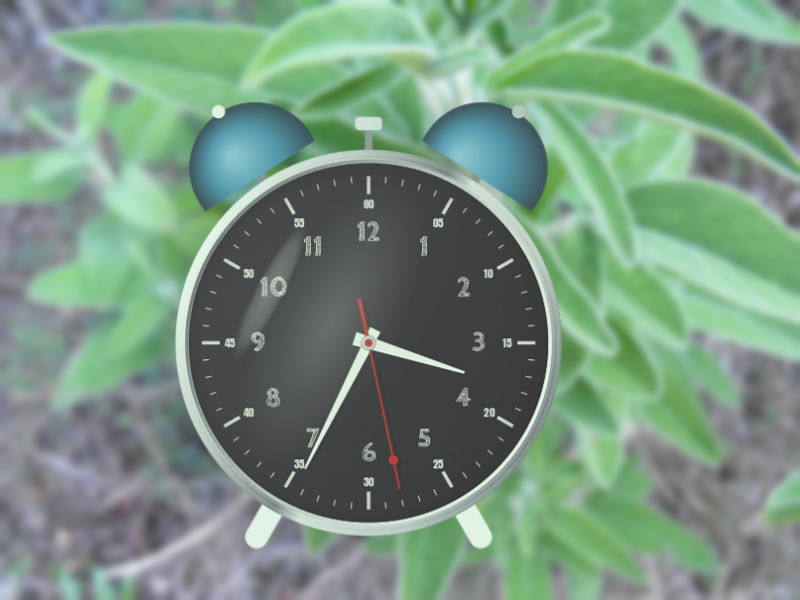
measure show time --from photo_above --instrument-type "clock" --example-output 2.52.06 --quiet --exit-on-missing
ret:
3.34.28
